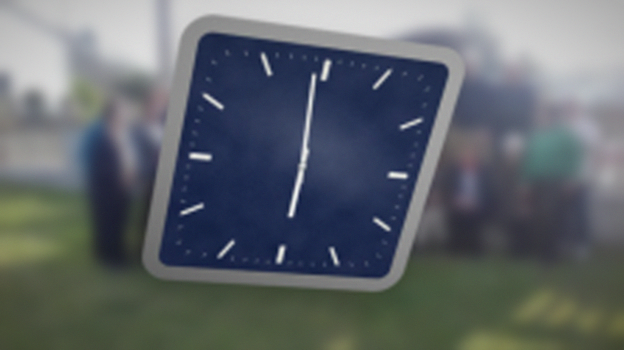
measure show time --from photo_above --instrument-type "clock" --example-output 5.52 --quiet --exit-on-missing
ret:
5.59
